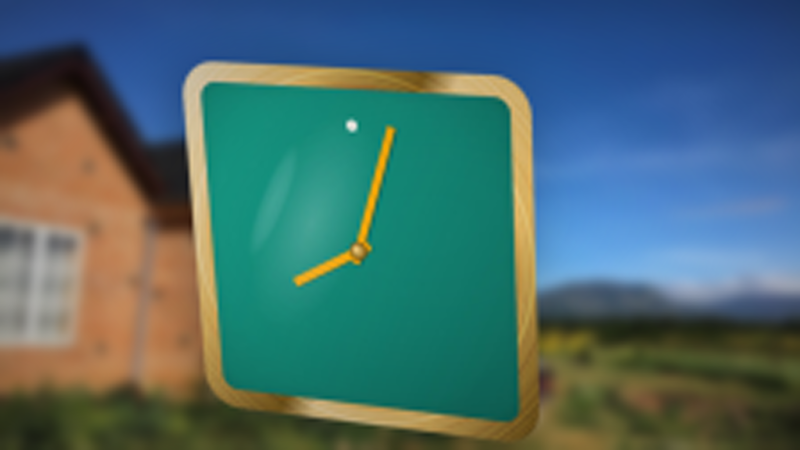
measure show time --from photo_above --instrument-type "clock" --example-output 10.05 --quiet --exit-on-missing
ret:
8.03
